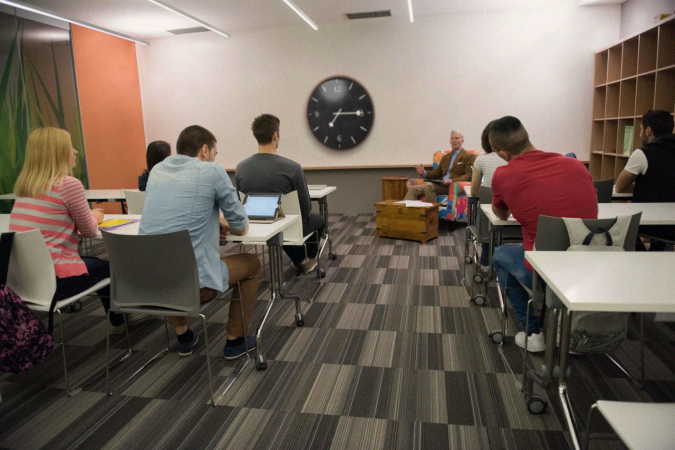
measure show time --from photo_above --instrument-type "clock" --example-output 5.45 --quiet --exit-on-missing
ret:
7.15
